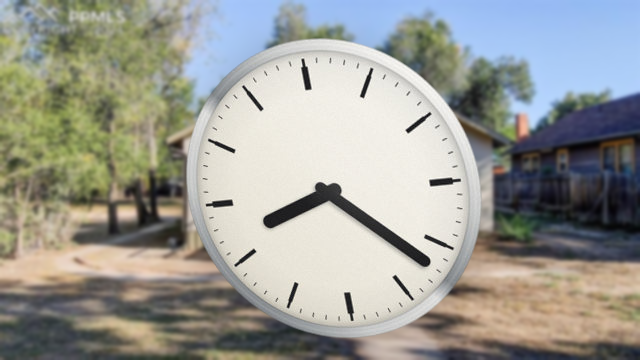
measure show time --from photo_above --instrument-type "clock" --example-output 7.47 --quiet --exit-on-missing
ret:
8.22
